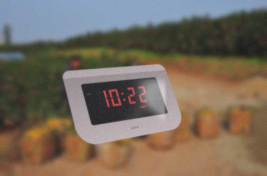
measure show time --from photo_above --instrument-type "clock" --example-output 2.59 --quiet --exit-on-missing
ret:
10.22
